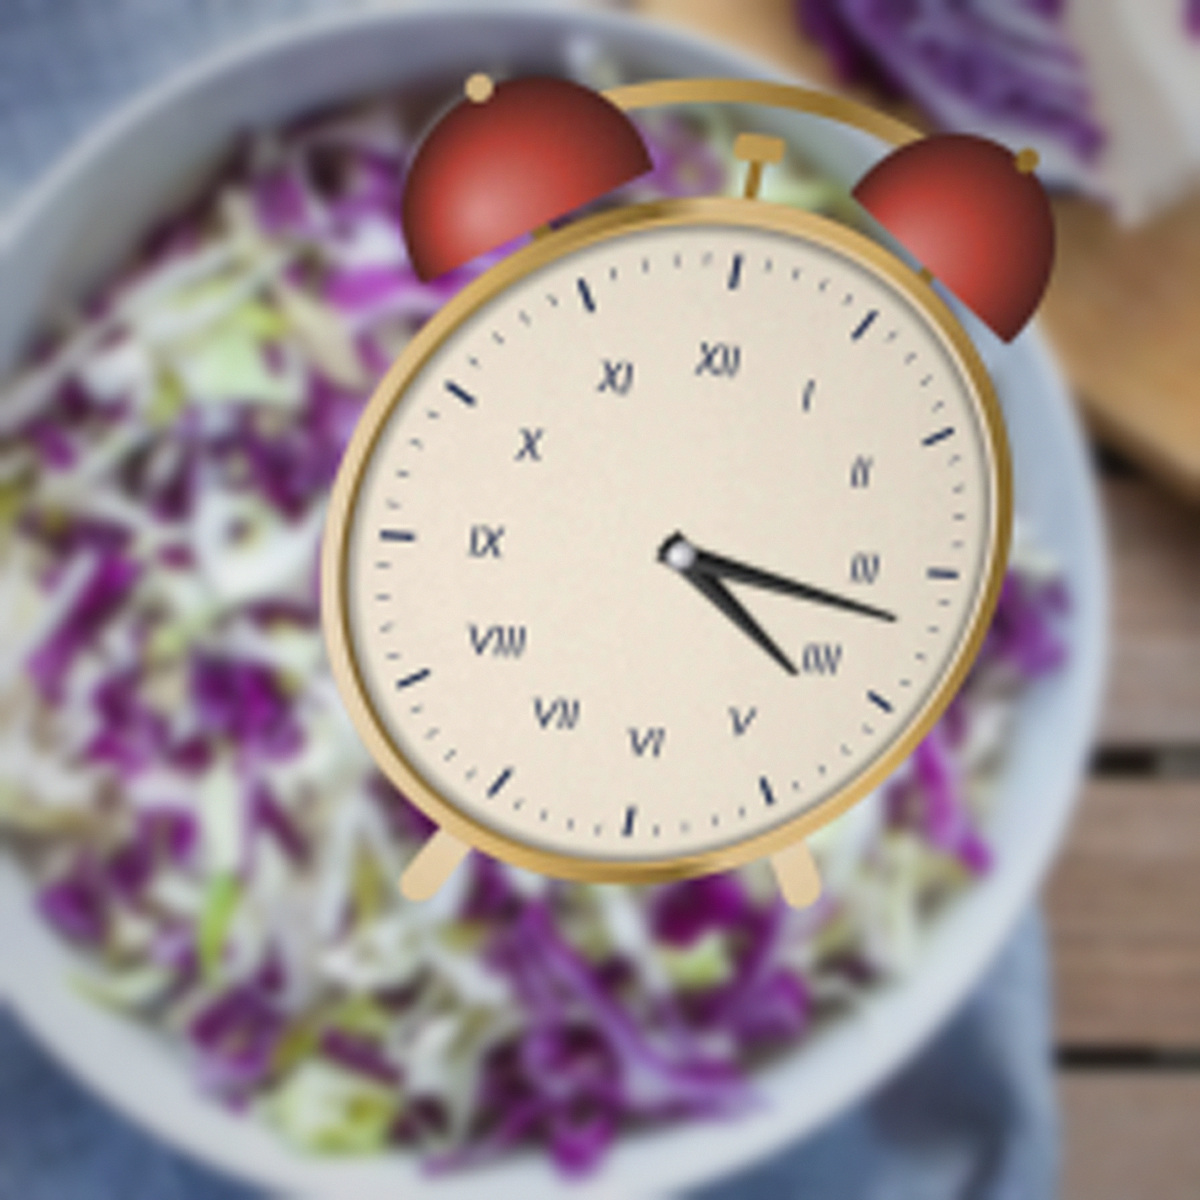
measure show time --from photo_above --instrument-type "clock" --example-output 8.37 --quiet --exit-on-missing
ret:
4.17
